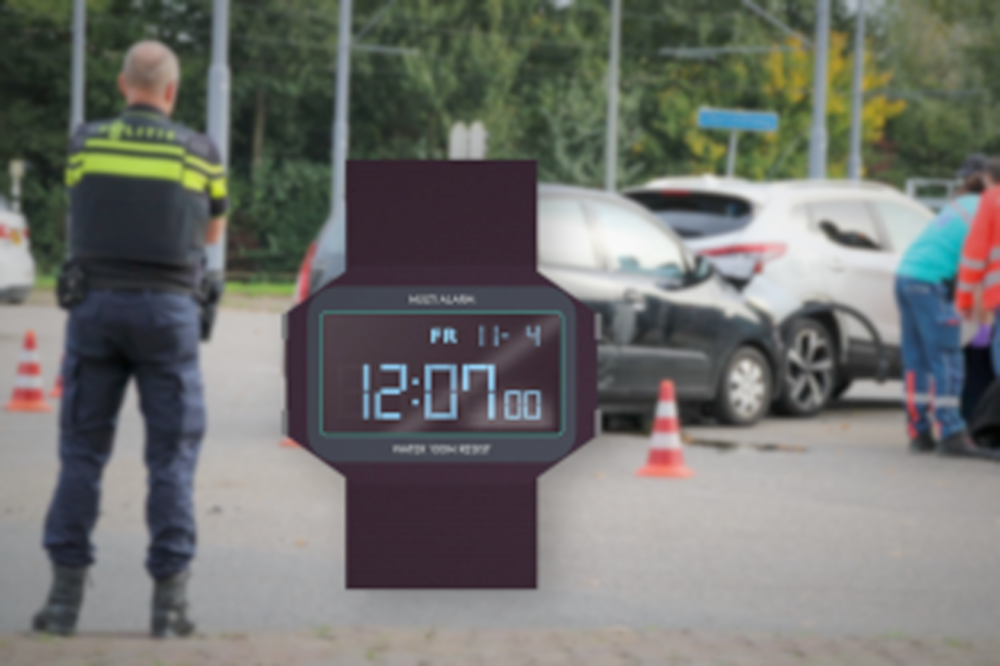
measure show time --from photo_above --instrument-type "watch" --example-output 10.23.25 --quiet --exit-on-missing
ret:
12.07.00
